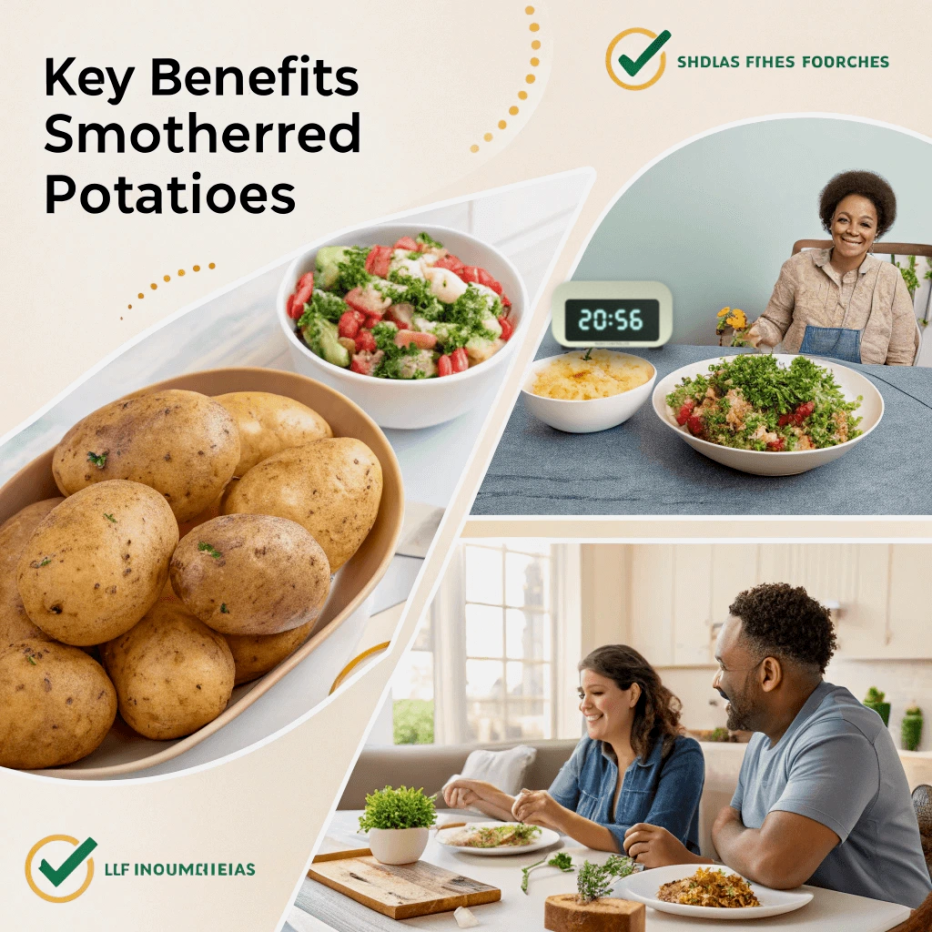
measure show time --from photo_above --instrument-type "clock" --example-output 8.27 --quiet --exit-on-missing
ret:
20.56
